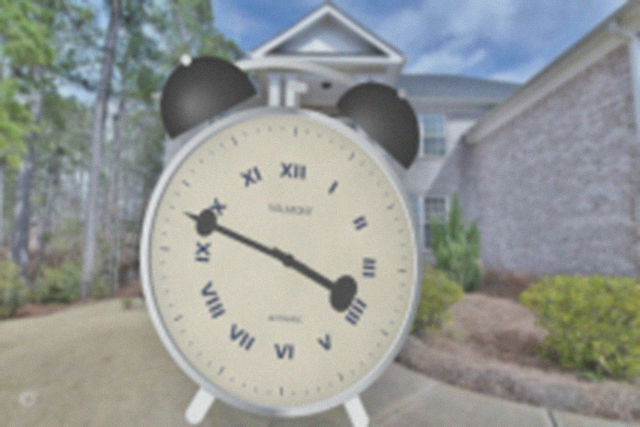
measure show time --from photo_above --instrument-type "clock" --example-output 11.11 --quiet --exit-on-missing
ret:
3.48
